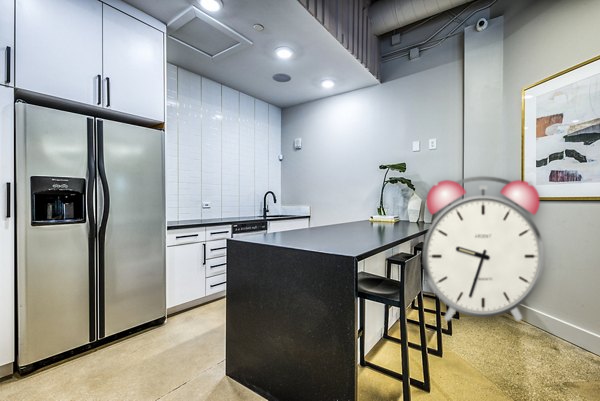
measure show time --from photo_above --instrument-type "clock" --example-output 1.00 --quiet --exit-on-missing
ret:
9.33
